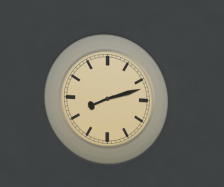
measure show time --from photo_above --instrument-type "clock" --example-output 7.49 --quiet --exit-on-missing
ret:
8.12
